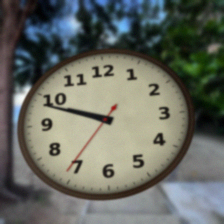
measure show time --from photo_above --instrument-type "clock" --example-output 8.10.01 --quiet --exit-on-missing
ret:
9.48.36
